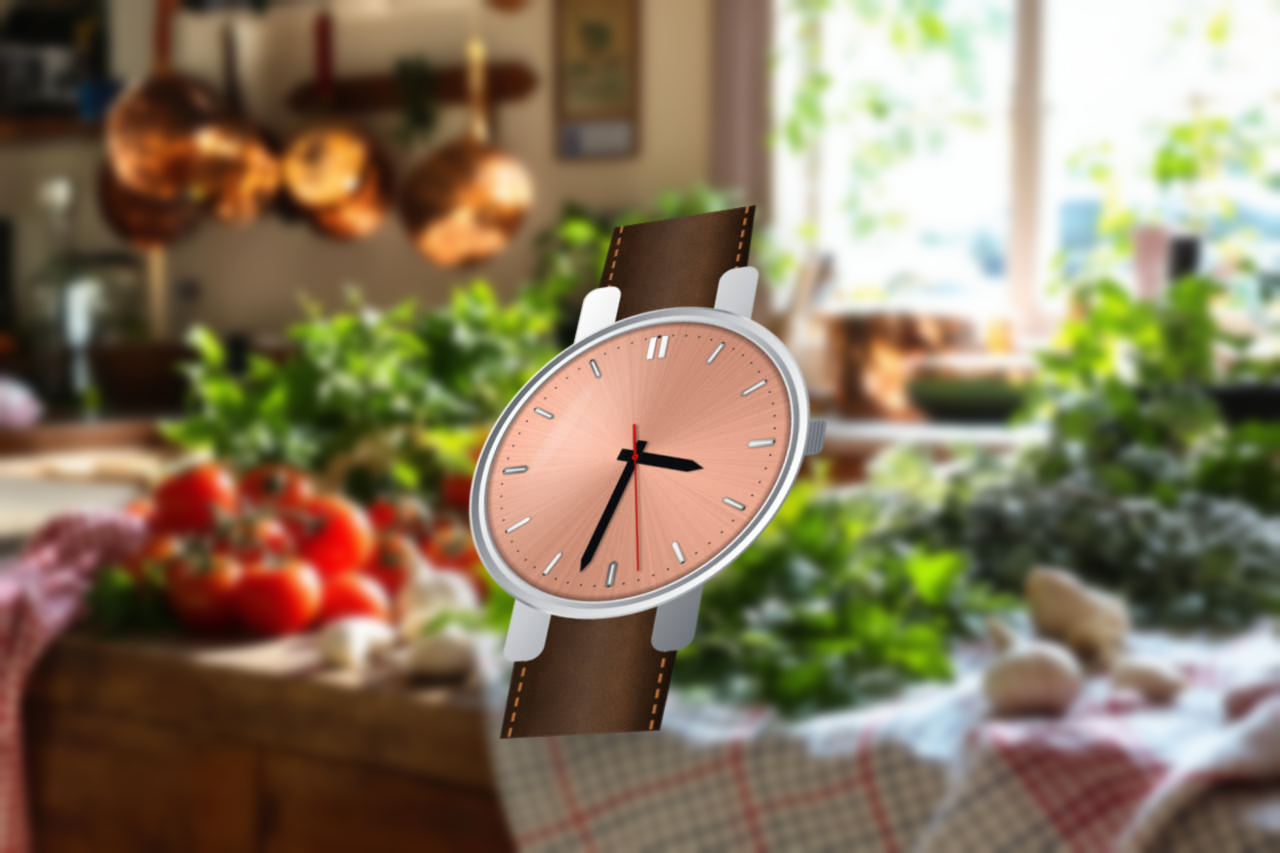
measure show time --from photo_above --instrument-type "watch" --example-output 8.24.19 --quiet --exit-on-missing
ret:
3.32.28
